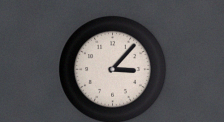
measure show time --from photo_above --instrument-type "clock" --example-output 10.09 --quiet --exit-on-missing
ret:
3.07
